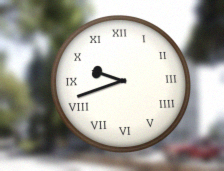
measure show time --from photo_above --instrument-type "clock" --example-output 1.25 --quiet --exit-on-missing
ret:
9.42
